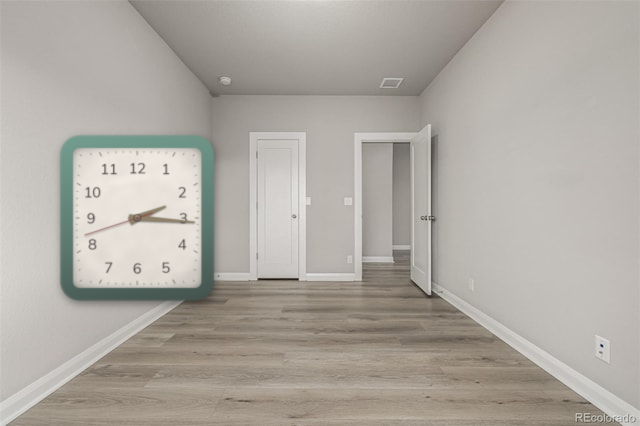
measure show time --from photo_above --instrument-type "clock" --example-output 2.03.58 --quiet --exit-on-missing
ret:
2.15.42
